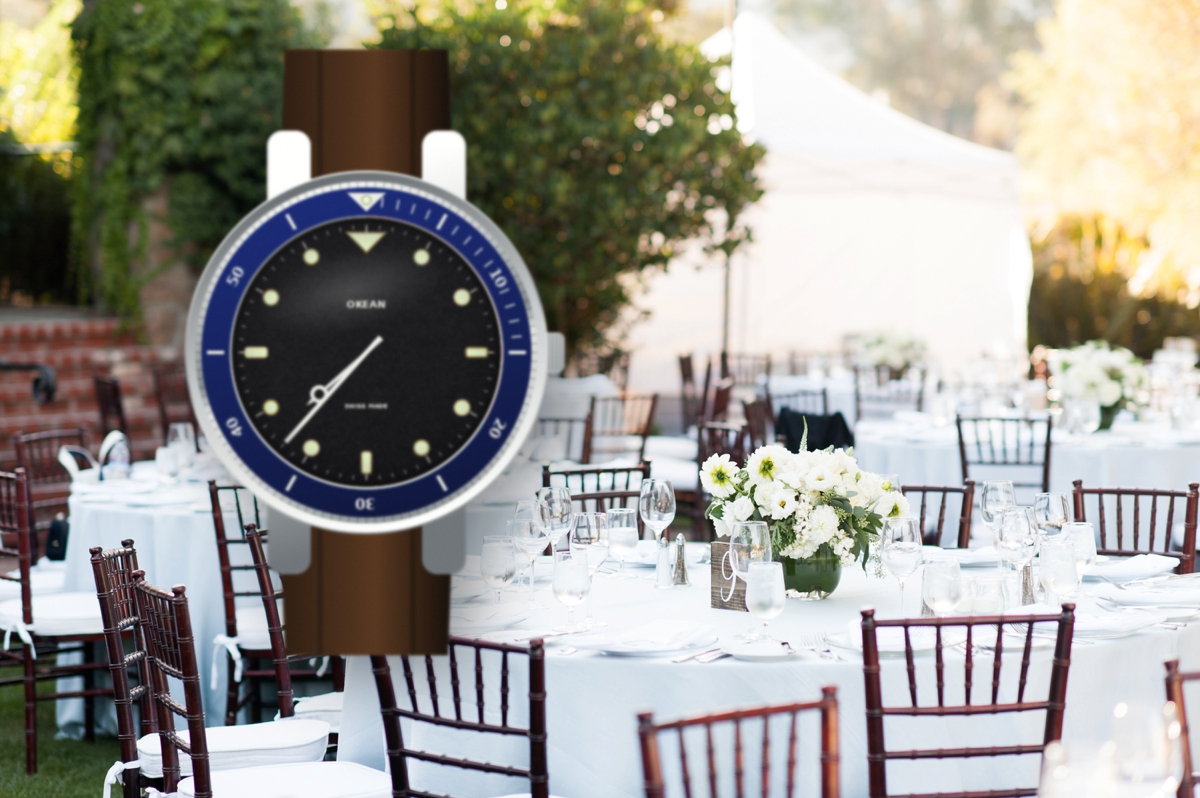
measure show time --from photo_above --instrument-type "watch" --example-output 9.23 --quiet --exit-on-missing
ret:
7.37
